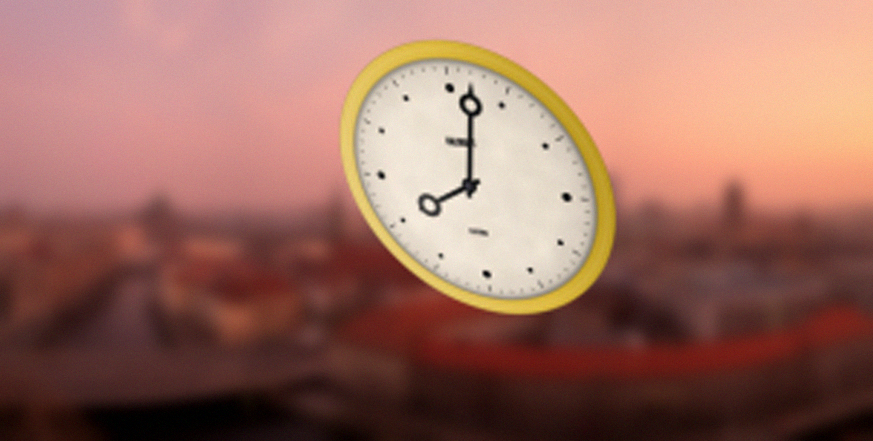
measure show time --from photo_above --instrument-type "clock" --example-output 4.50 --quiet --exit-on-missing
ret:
8.02
